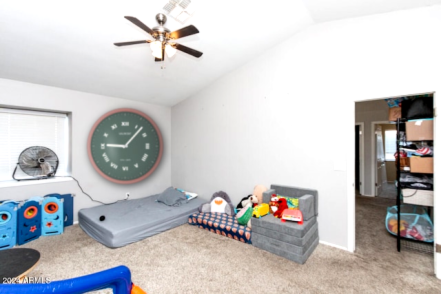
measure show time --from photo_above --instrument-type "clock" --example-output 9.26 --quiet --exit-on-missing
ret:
9.07
